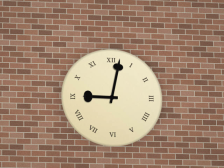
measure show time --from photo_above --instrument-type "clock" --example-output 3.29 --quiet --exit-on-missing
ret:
9.02
